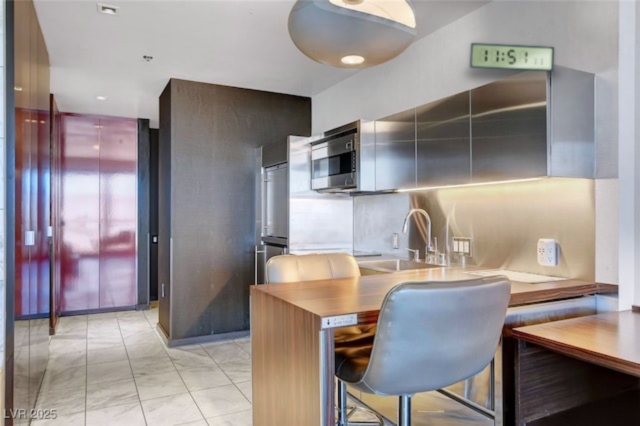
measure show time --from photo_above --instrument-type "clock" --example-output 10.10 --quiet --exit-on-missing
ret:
11.51
